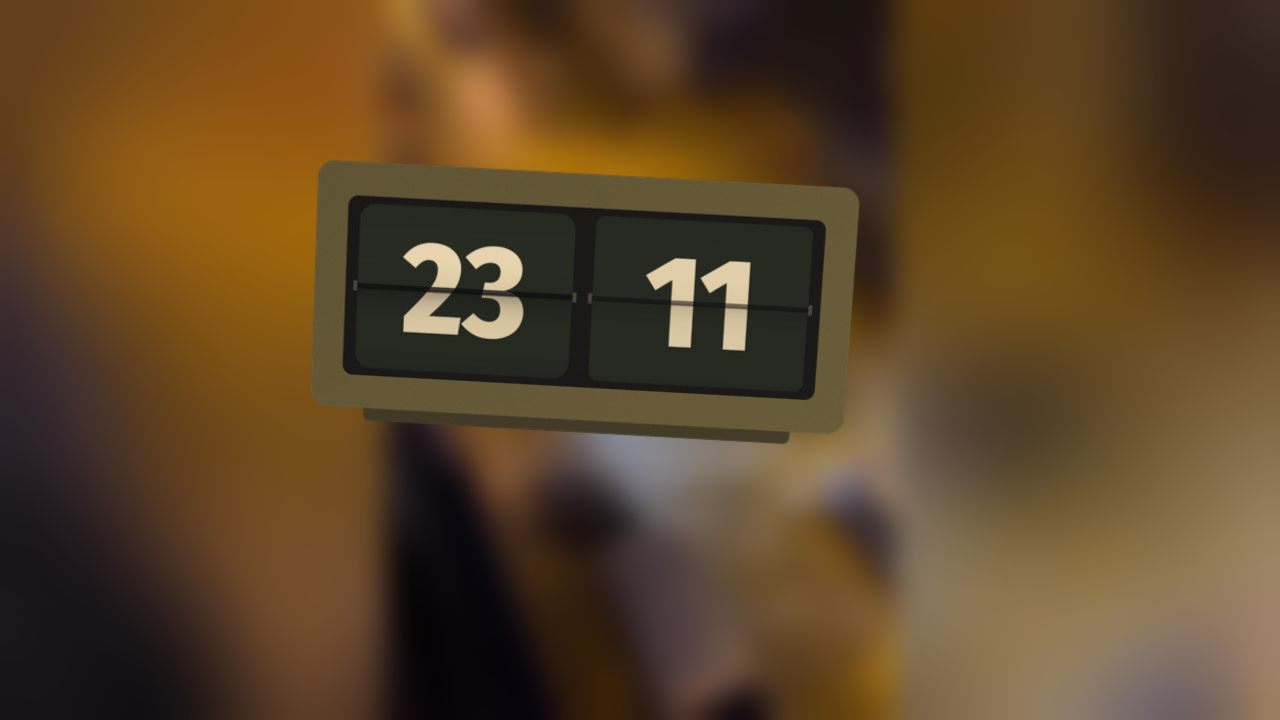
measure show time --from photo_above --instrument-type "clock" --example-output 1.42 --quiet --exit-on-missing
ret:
23.11
